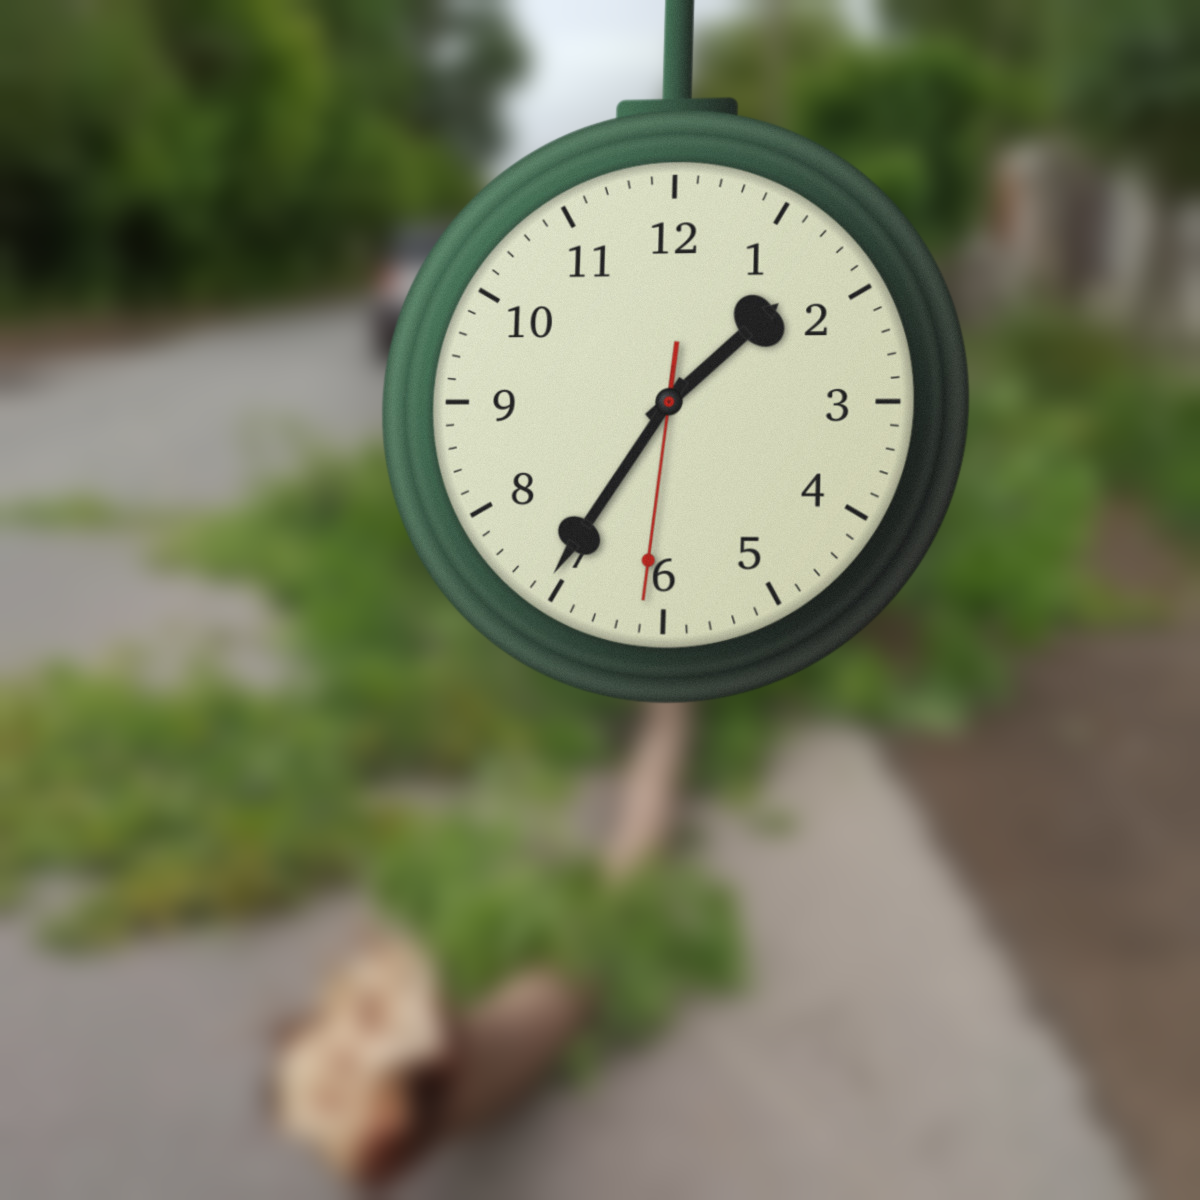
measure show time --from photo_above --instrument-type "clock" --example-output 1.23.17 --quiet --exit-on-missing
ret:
1.35.31
